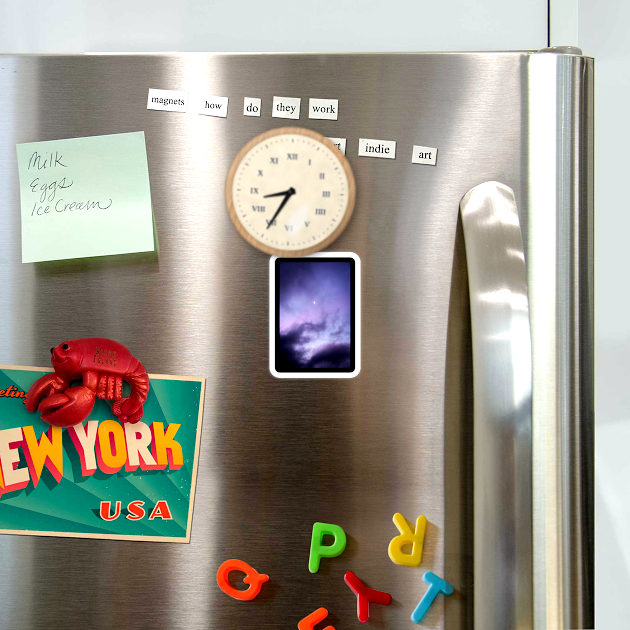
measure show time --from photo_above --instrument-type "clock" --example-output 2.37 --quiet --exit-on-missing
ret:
8.35
